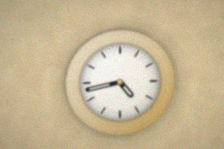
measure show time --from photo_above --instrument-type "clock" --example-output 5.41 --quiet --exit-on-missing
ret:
4.43
